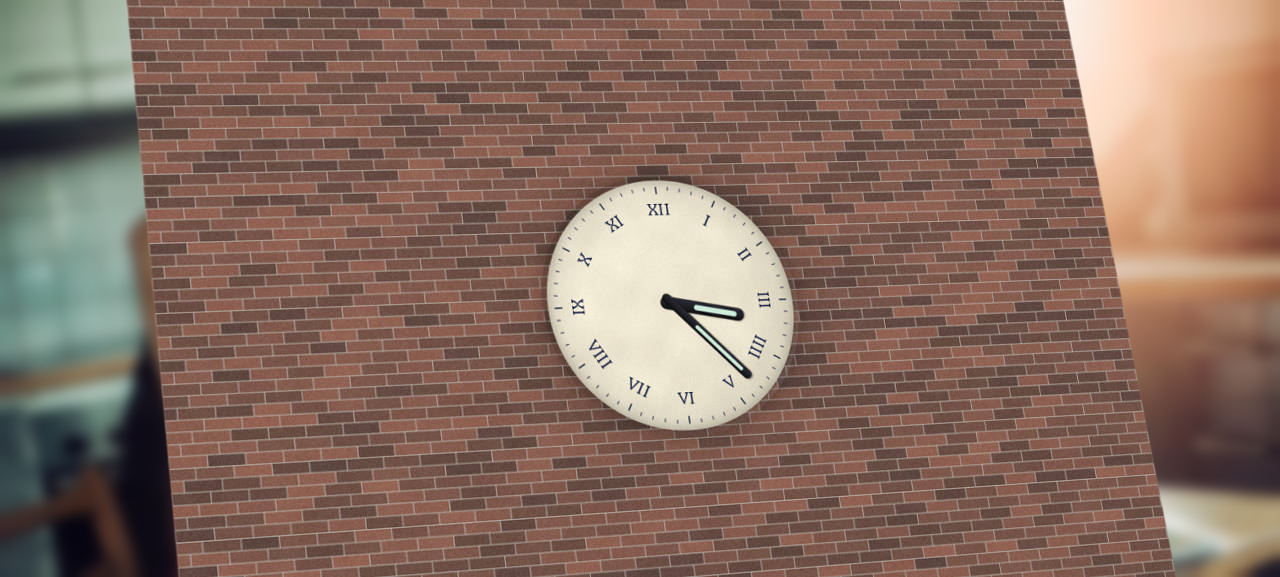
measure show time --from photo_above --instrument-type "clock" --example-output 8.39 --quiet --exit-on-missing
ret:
3.23
